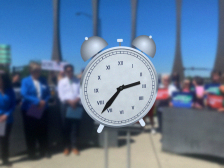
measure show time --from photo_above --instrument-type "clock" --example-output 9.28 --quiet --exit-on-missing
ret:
2.37
